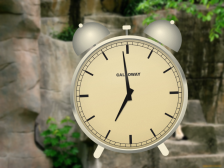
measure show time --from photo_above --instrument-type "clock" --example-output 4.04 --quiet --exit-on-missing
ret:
6.59
